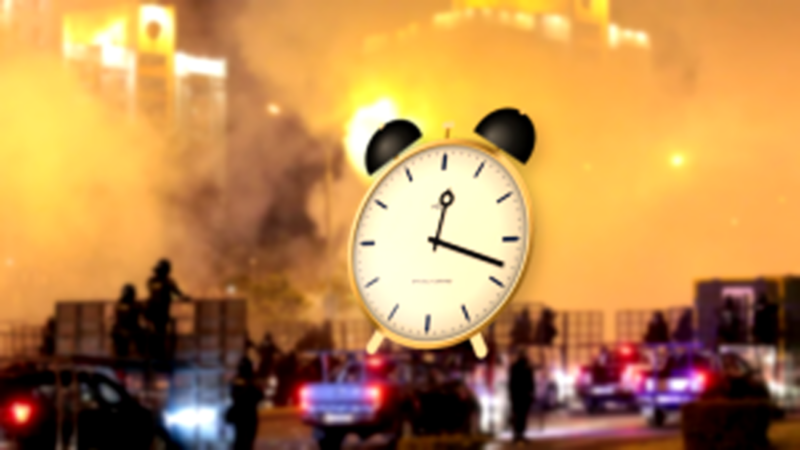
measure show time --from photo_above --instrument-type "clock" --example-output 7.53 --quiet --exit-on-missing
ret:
12.18
